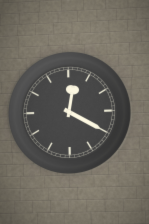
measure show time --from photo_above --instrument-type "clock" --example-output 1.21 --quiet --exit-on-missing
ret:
12.20
